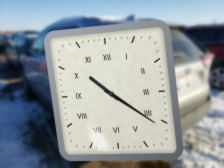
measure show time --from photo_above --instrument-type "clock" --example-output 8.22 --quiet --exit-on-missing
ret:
10.21
